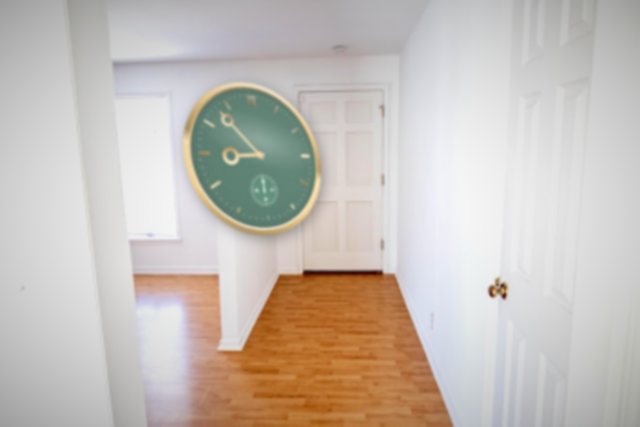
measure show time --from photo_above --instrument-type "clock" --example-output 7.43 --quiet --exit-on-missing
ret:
8.53
